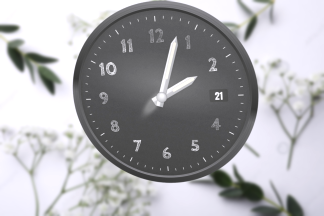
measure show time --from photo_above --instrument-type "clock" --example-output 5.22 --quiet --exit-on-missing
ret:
2.03
